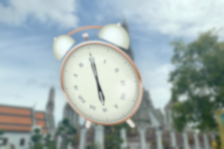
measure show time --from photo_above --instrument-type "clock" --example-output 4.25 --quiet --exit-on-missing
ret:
6.00
